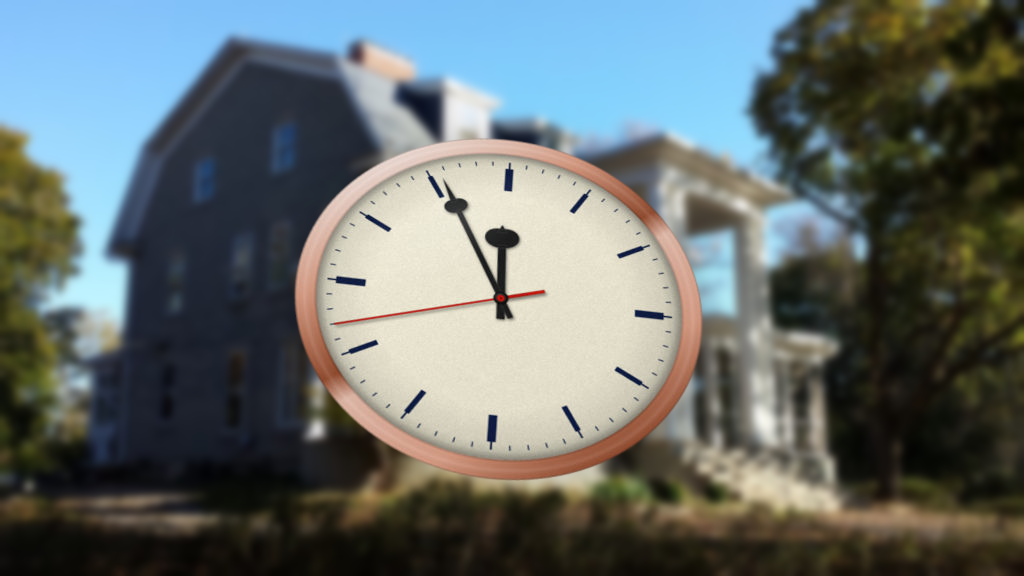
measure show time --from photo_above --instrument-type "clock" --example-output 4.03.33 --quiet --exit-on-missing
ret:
11.55.42
